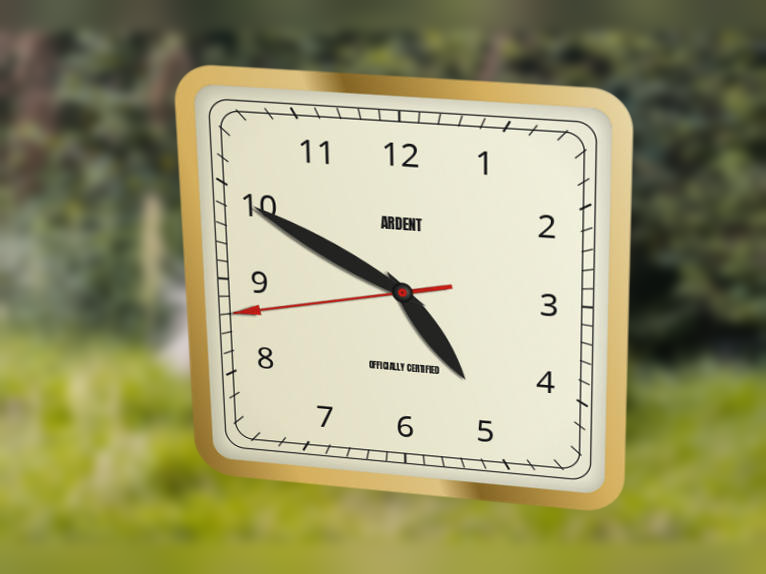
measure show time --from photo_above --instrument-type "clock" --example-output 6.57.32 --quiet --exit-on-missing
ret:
4.49.43
